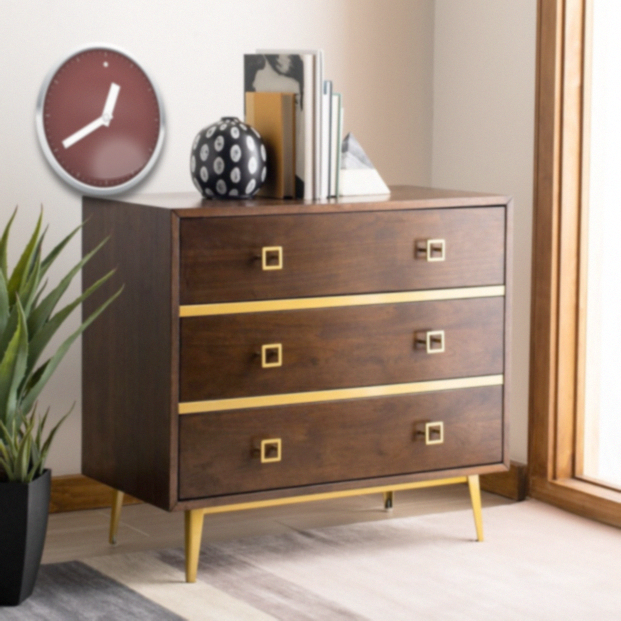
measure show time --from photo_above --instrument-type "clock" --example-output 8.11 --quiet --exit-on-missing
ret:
12.40
